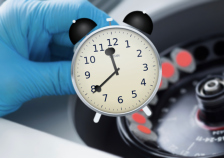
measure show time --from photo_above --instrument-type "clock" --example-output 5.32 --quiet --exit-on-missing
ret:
11.39
